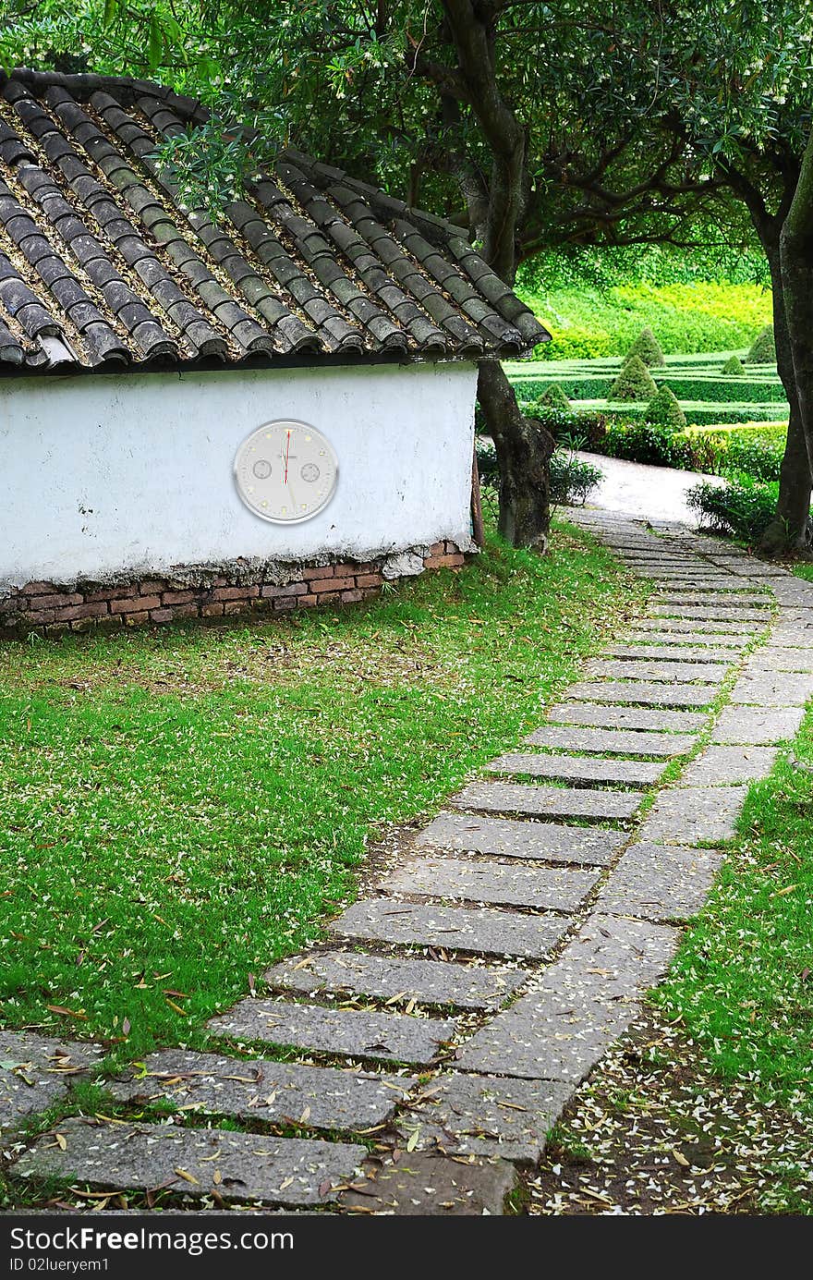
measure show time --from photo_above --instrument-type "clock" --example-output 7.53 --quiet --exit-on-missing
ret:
11.27
